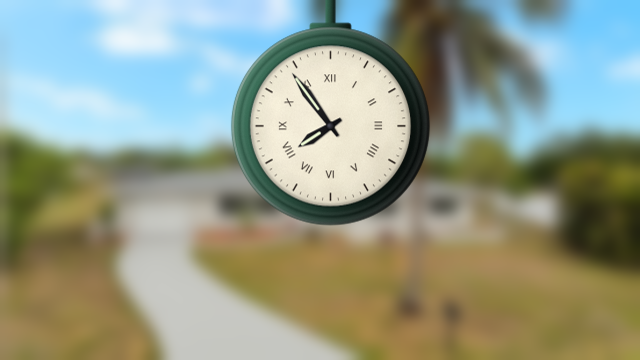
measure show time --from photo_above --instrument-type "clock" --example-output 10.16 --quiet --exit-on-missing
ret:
7.54
